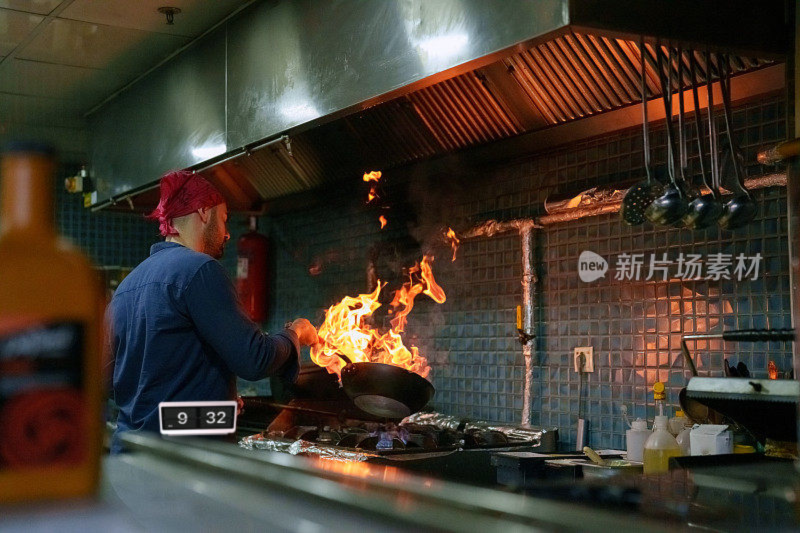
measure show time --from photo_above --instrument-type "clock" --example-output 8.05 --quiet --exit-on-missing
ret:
9.32
